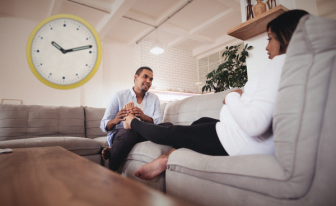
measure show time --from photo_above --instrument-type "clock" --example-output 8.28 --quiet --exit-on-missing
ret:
10.13
